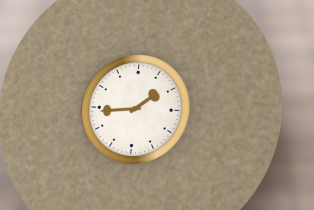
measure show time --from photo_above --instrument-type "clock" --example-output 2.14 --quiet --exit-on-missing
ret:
1.44
